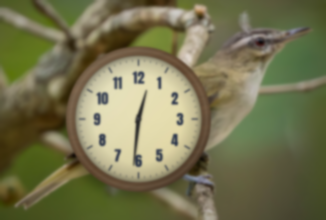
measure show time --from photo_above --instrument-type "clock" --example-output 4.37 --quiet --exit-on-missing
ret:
12.31
